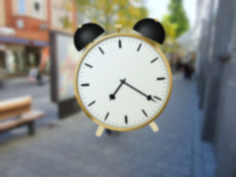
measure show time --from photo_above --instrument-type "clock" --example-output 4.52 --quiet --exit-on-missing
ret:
7.21
